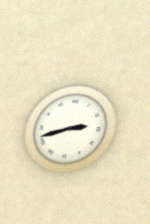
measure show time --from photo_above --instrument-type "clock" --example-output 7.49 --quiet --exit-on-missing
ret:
2.42
